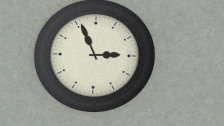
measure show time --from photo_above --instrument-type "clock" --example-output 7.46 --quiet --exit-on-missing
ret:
2.56
